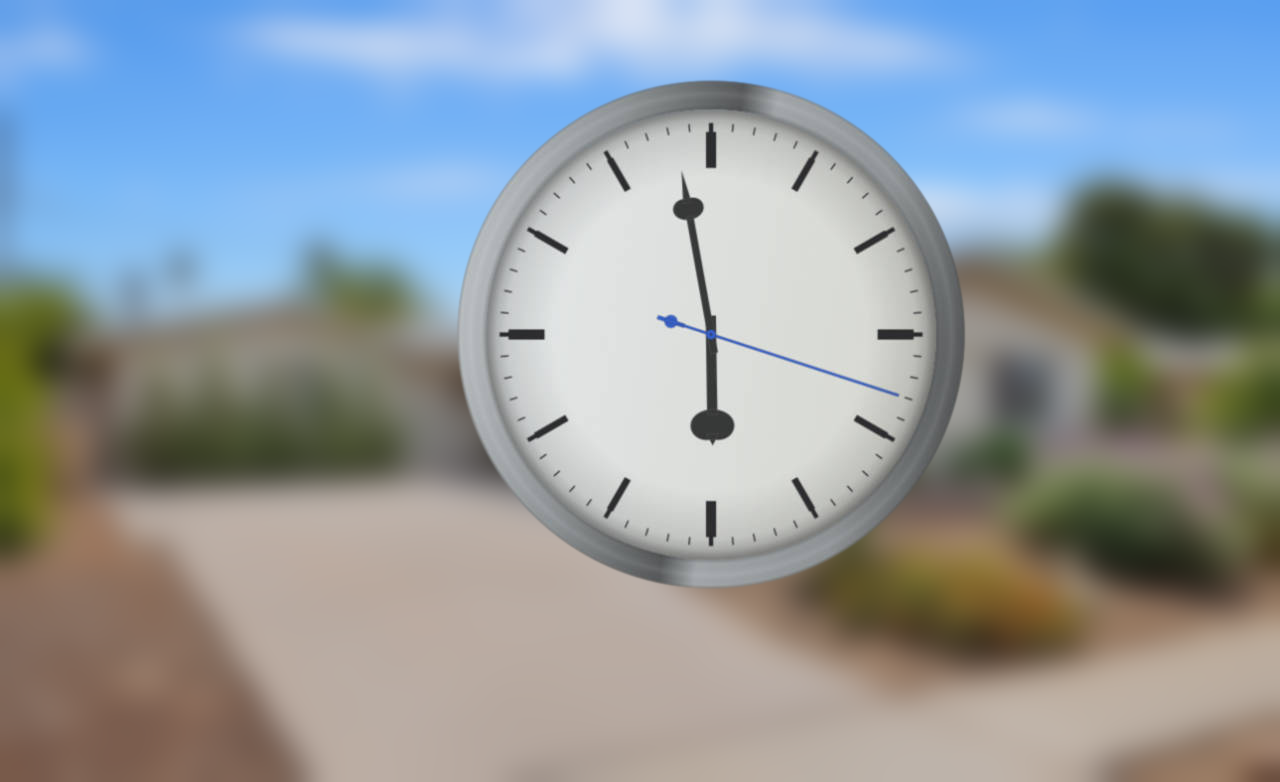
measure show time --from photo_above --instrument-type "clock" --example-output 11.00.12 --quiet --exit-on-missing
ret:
5.58.18
